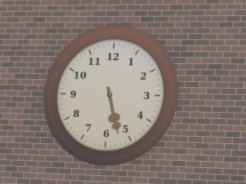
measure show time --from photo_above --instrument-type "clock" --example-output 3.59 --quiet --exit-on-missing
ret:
5.27
